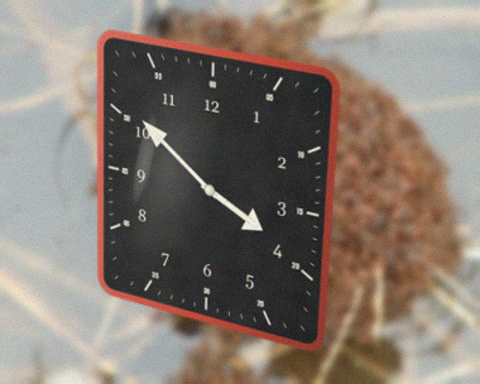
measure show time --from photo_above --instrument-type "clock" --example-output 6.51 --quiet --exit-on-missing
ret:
3.51
